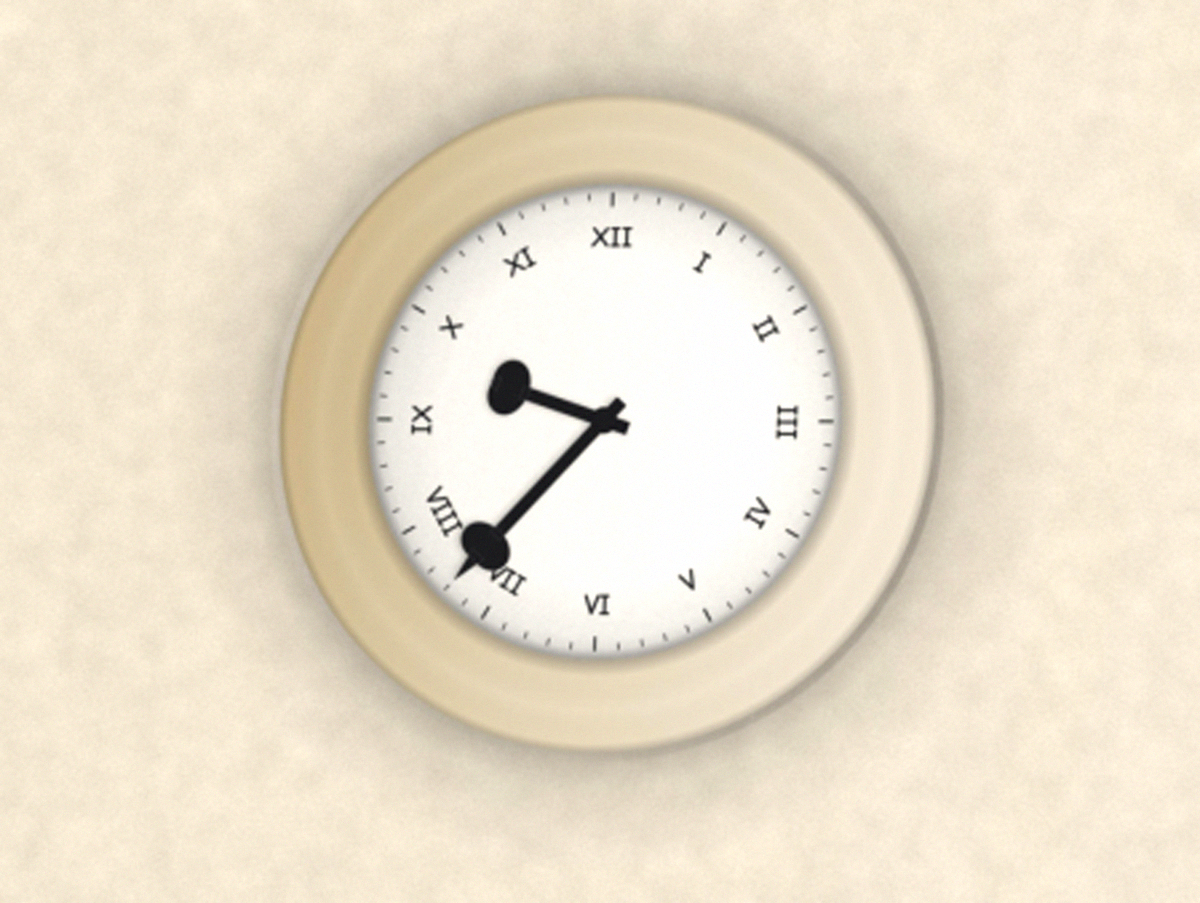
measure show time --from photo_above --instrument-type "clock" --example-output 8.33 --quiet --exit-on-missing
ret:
9.37
